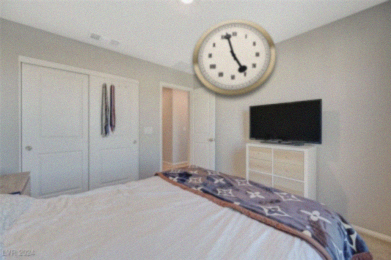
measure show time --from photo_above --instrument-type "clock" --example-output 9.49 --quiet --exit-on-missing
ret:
4.57
